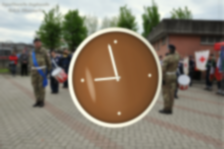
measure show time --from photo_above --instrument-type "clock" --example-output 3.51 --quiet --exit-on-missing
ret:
8.58
